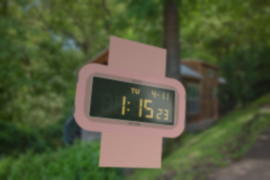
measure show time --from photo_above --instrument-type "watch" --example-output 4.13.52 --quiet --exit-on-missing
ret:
1.15.23
